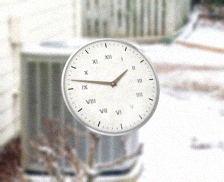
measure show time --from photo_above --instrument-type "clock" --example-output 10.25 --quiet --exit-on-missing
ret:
1.47
